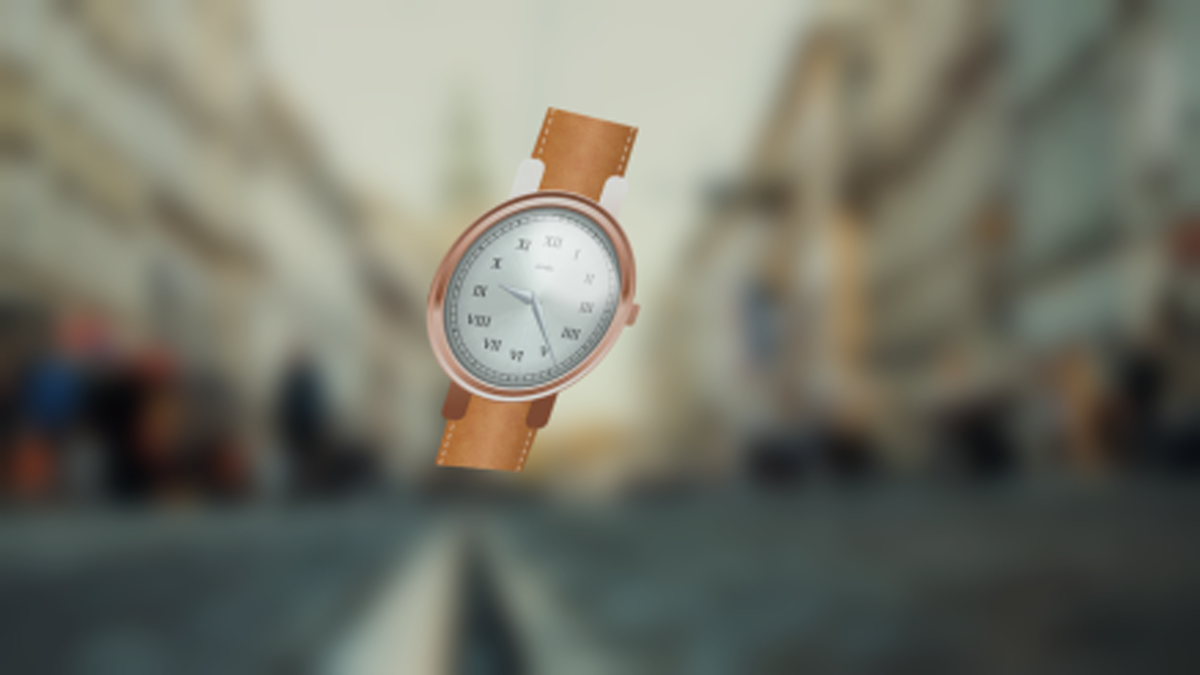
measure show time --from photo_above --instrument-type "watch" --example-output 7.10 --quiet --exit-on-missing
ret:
9.24
